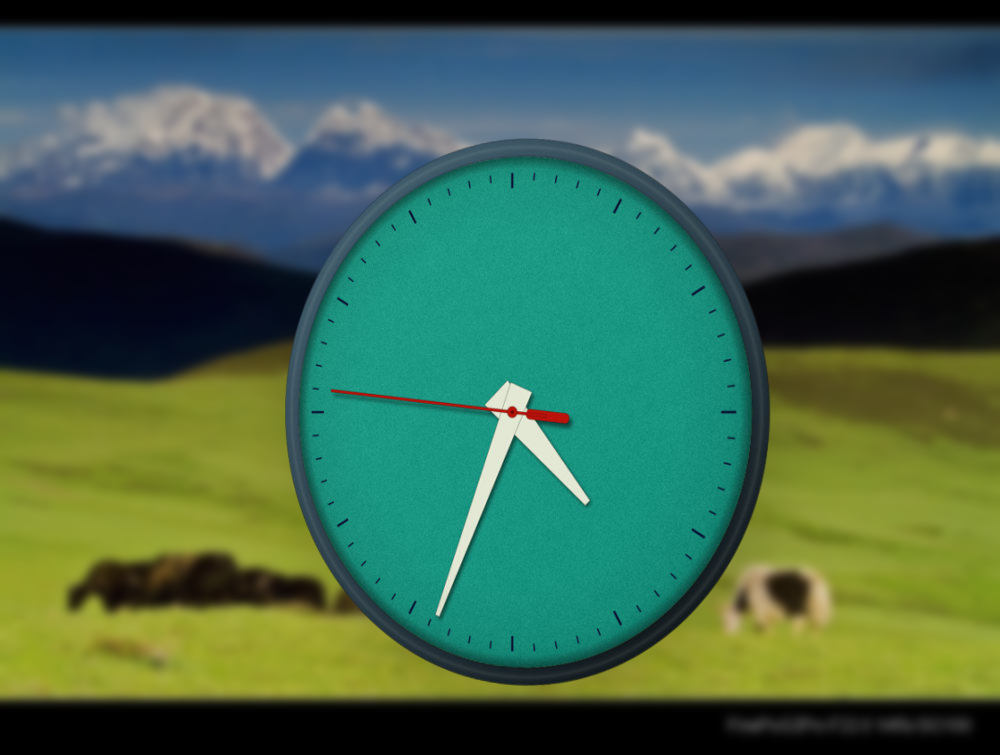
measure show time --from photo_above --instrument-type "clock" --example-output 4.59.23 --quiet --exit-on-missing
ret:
4.33.46
